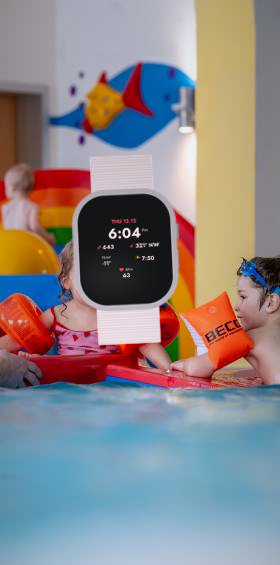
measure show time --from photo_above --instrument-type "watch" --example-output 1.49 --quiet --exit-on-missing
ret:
6.04
